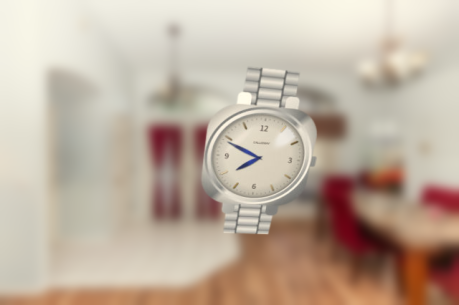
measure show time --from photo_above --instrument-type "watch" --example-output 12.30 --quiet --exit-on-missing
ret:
7.49
